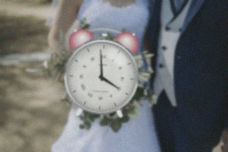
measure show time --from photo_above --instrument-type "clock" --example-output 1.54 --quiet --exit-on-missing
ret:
3.59
